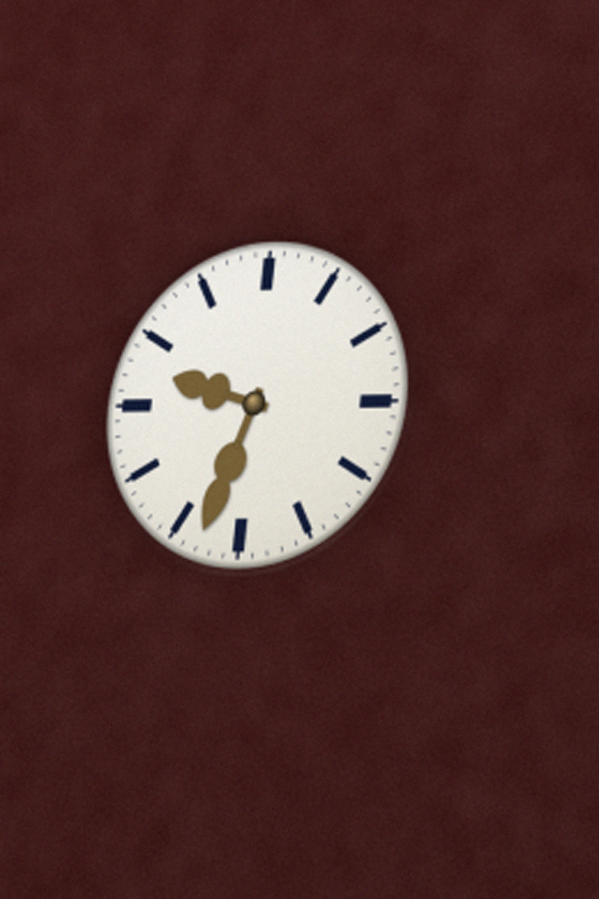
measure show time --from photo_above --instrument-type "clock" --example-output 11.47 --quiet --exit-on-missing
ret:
9.33
